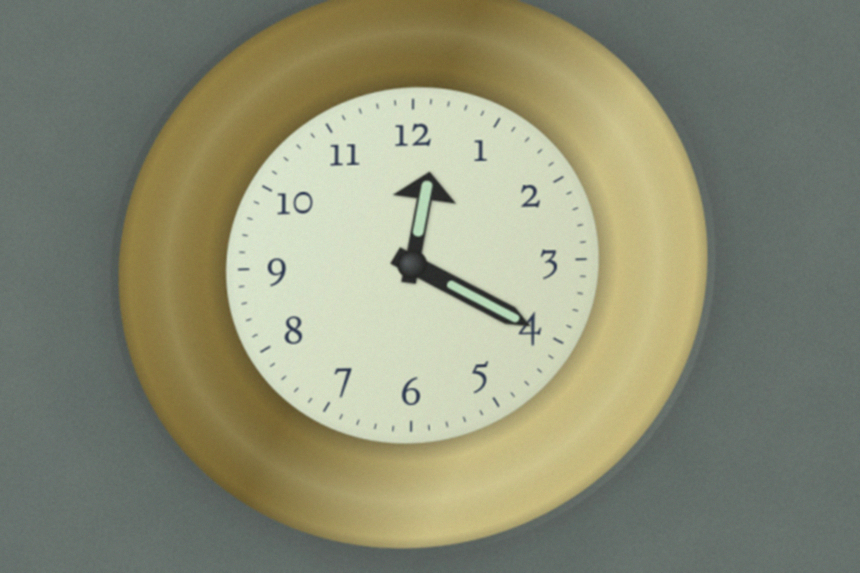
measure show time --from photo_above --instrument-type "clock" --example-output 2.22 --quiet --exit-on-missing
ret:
12.20
